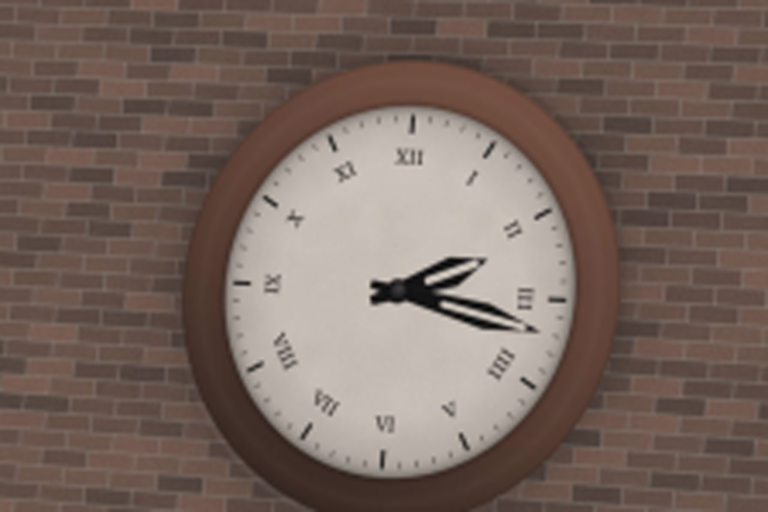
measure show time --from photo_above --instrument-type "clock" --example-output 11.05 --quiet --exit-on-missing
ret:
2.17
